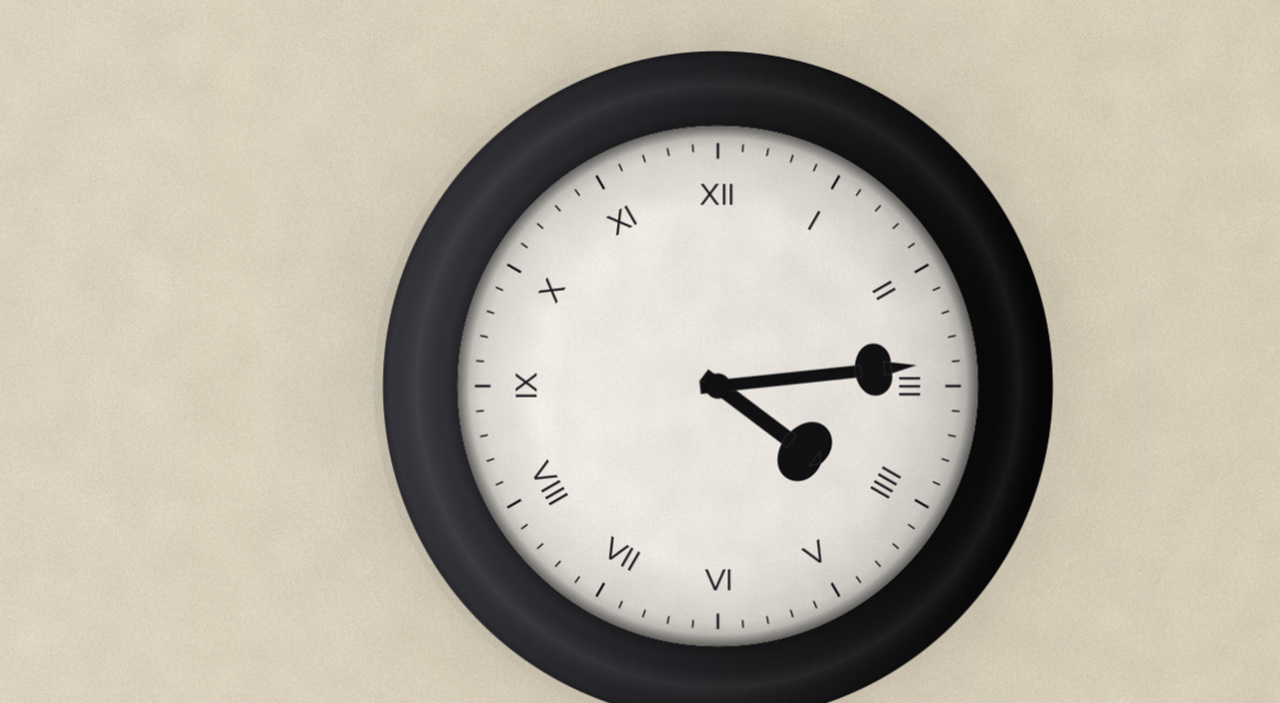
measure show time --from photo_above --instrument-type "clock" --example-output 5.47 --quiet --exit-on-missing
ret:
4.14
